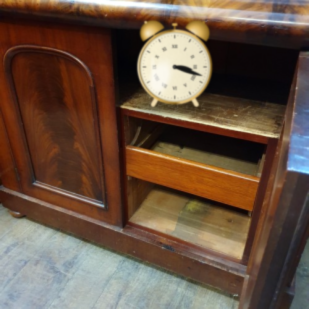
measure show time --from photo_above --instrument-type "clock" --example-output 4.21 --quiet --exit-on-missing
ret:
3.18
